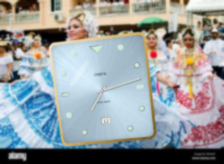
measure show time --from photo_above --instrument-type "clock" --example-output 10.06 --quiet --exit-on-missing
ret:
7.13
